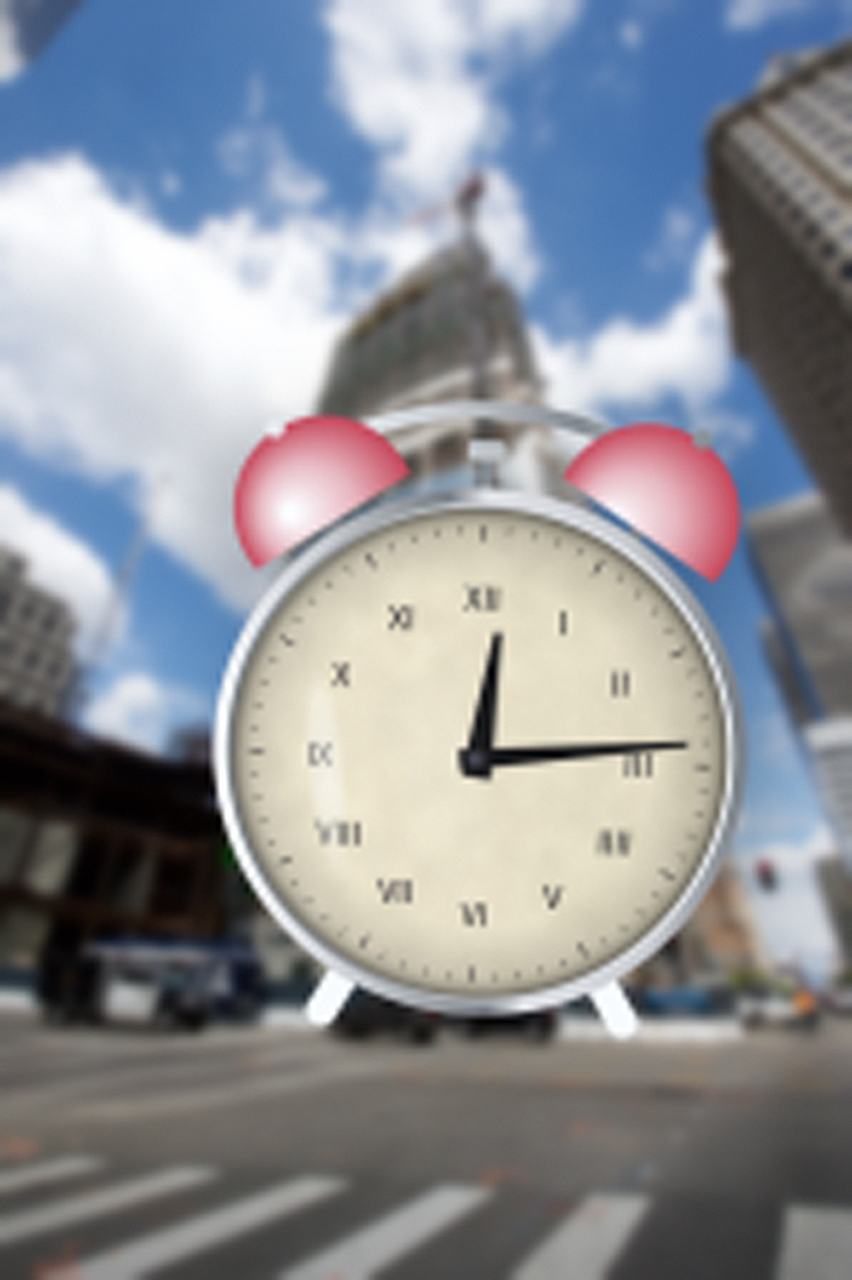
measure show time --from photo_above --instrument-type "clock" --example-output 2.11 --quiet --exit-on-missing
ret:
12.14
